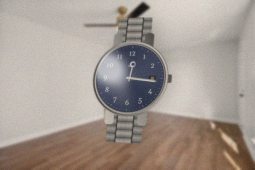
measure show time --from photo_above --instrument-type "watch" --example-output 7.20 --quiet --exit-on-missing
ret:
12.16
